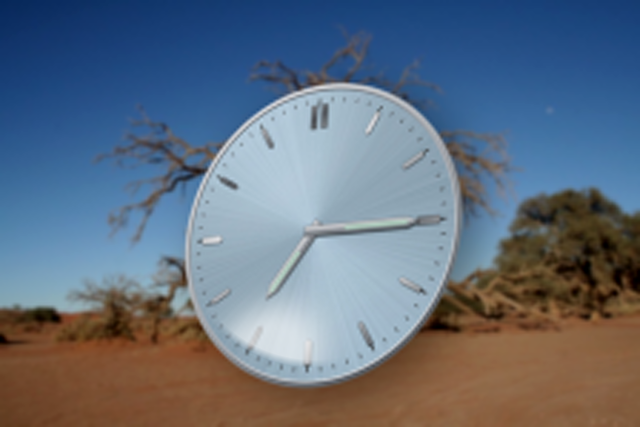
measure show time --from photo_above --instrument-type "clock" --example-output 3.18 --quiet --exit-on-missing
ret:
7.15
